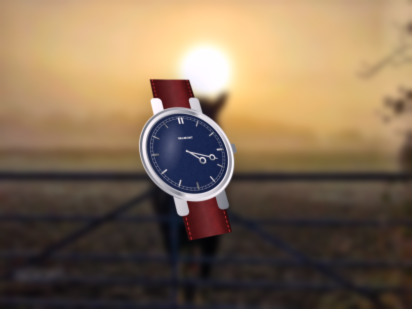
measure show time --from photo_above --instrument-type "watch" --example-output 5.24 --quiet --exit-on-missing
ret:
4.18
